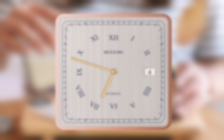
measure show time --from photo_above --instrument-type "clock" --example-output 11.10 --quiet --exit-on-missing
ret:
6.48
